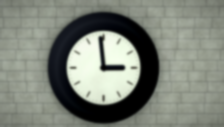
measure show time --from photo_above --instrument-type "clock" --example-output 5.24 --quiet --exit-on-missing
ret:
2.59
